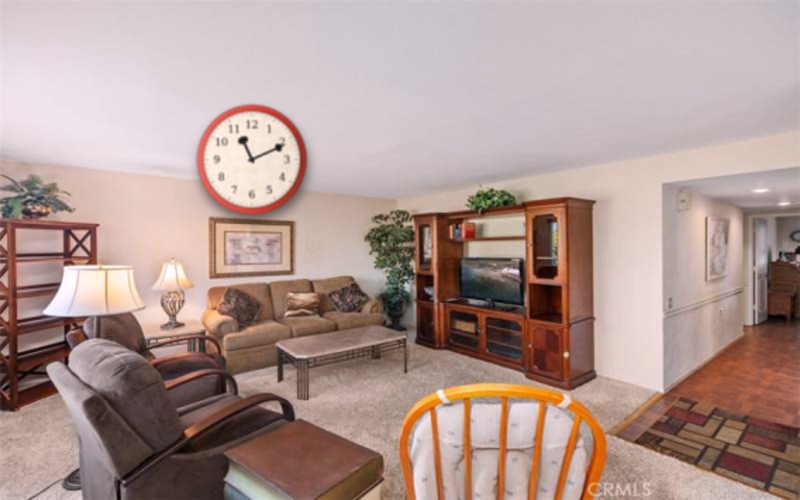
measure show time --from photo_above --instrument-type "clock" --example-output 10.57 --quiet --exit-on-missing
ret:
11.11
